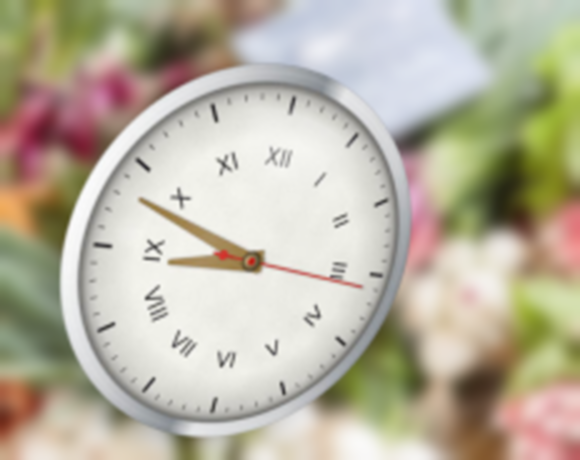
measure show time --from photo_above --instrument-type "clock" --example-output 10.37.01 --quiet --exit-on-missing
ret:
8.48.16
